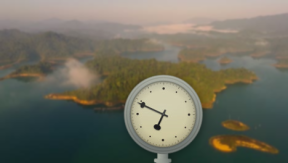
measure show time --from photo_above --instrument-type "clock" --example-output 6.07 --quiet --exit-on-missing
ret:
6.49
